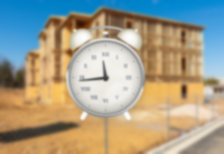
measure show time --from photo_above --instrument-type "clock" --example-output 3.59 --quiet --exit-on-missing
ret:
11.44
